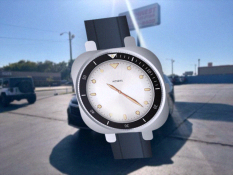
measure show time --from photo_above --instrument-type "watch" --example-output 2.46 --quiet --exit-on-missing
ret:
10.22
